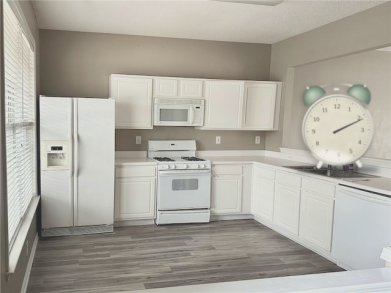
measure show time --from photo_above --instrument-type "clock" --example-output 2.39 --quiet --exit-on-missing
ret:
2.11
